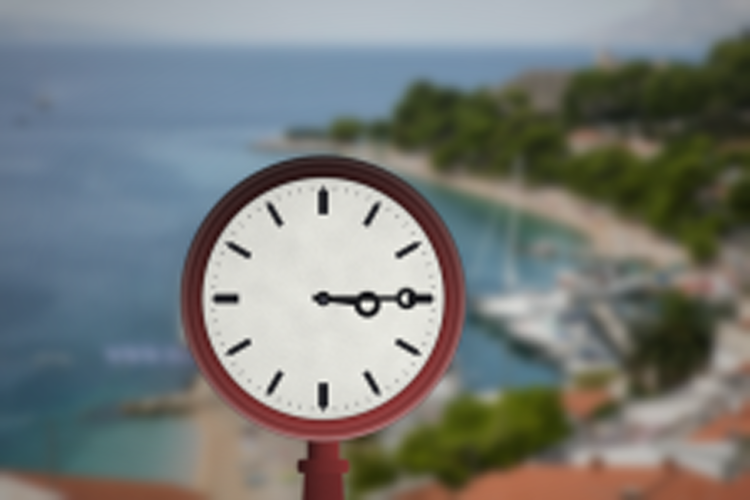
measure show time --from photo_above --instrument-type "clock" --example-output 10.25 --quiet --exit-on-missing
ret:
3.15
